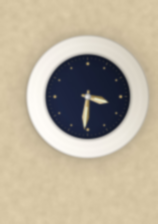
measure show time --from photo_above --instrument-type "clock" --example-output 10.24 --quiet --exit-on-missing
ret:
3.31
